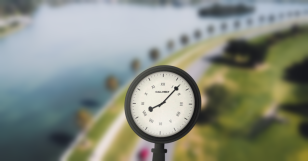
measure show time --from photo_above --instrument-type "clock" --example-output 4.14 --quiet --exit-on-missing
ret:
8.07
